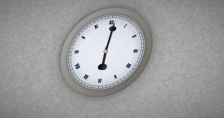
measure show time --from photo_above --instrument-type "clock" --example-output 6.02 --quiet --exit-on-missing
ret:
6.01
